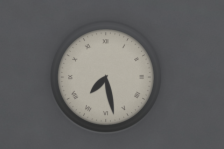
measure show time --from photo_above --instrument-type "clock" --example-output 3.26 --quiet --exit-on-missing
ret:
7.28
